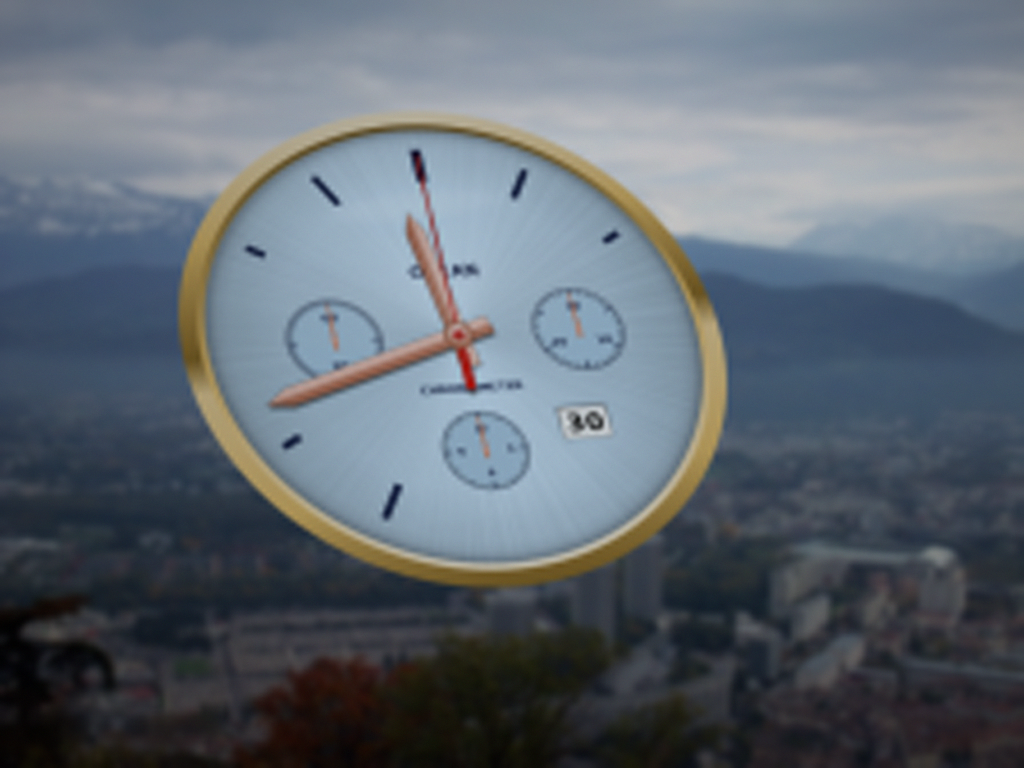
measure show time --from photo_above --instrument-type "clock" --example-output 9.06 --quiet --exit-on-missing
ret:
11.42
